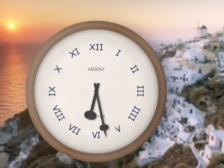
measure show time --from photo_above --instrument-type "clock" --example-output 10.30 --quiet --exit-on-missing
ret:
6.28
